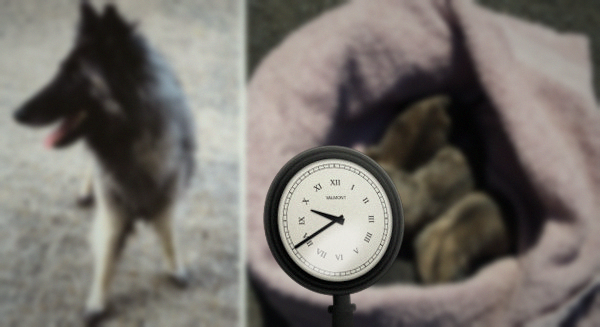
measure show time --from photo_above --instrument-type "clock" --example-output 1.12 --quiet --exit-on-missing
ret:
9.40
